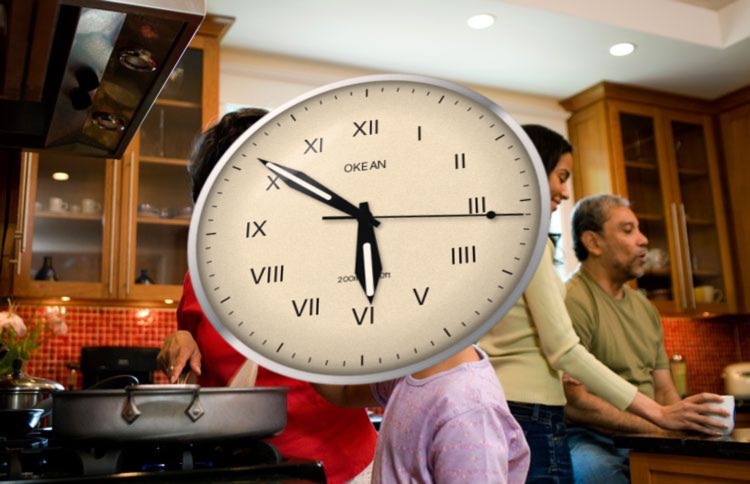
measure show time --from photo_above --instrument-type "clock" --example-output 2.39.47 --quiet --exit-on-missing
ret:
5.51.16
